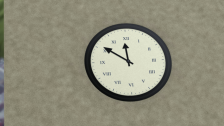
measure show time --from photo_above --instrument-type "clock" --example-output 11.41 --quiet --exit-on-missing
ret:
11.51
